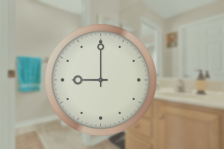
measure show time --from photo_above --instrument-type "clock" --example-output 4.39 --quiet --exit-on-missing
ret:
9.00
